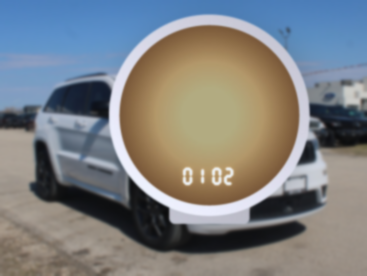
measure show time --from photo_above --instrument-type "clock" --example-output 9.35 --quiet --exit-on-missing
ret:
1.02
